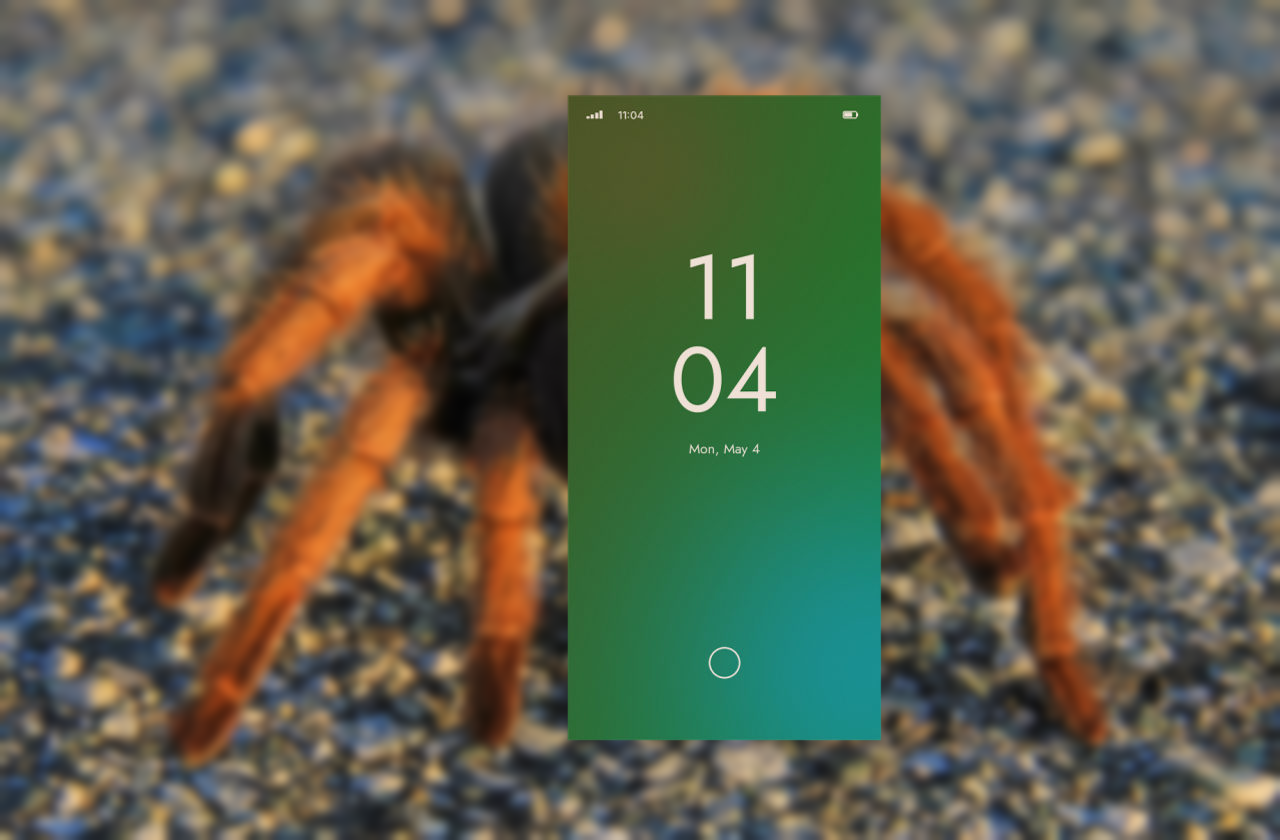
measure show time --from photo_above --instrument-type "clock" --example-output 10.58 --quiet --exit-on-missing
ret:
11.04
